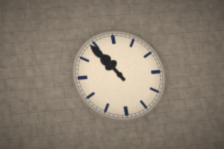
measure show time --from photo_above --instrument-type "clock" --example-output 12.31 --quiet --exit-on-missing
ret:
10.54
